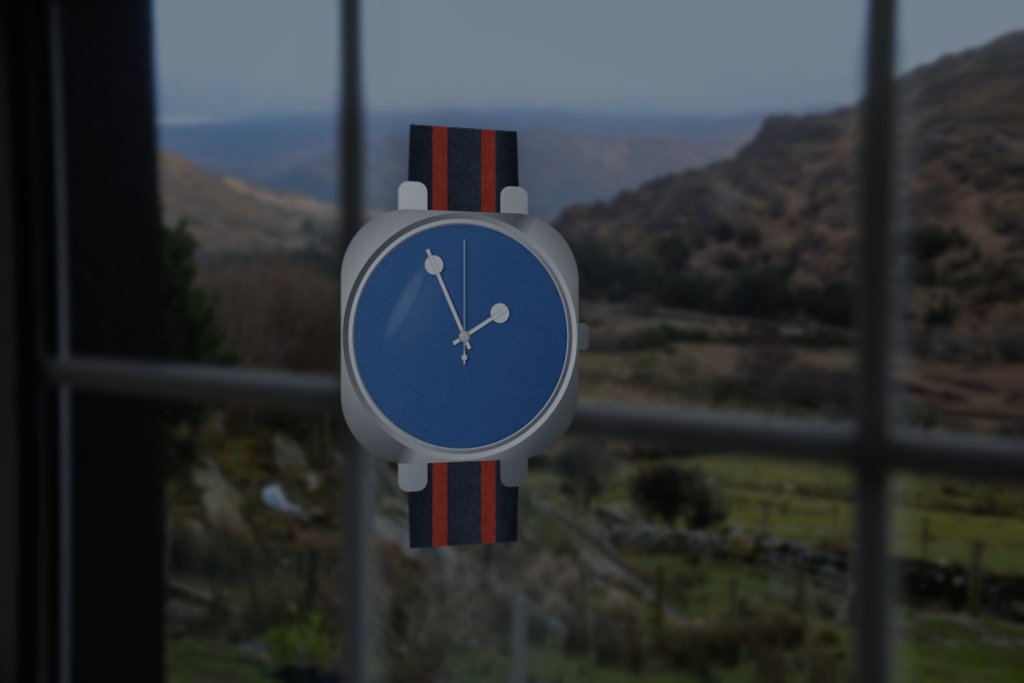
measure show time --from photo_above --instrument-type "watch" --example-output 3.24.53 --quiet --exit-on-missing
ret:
1.56.00
